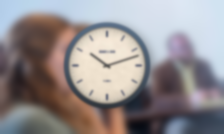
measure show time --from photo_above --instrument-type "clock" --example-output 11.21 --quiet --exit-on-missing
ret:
10.12
